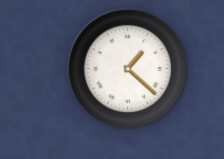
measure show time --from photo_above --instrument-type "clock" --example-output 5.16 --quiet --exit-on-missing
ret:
1.22
